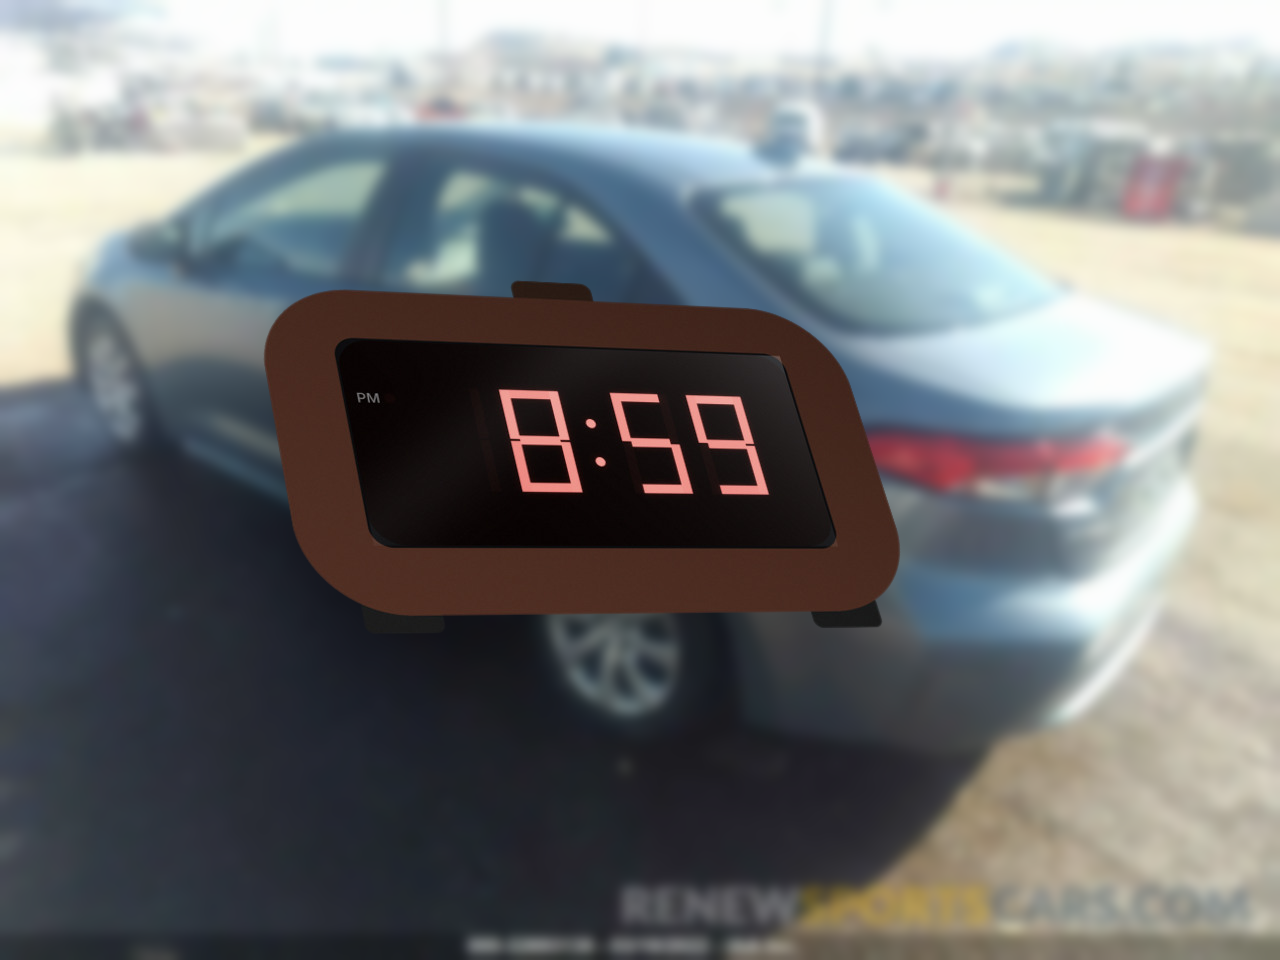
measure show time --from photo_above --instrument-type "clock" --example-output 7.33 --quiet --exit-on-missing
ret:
8.59
